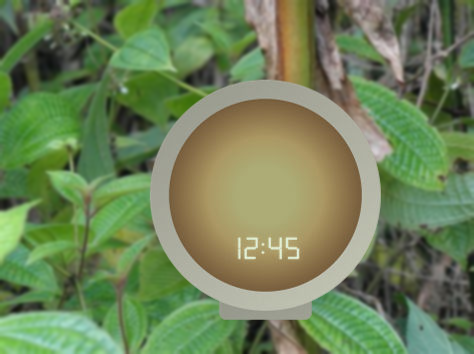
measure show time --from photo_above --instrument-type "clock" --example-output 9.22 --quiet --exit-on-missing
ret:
12.45
